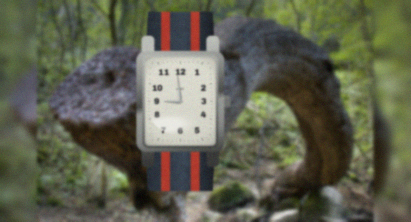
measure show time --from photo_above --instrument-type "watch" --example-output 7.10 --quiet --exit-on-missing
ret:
8.59
